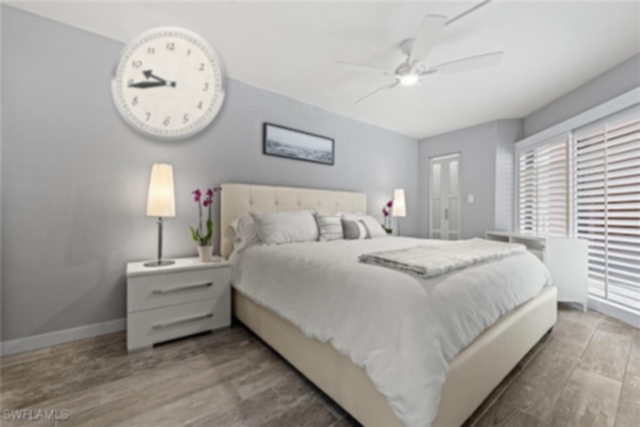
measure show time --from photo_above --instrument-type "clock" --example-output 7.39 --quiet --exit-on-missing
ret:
9.44
